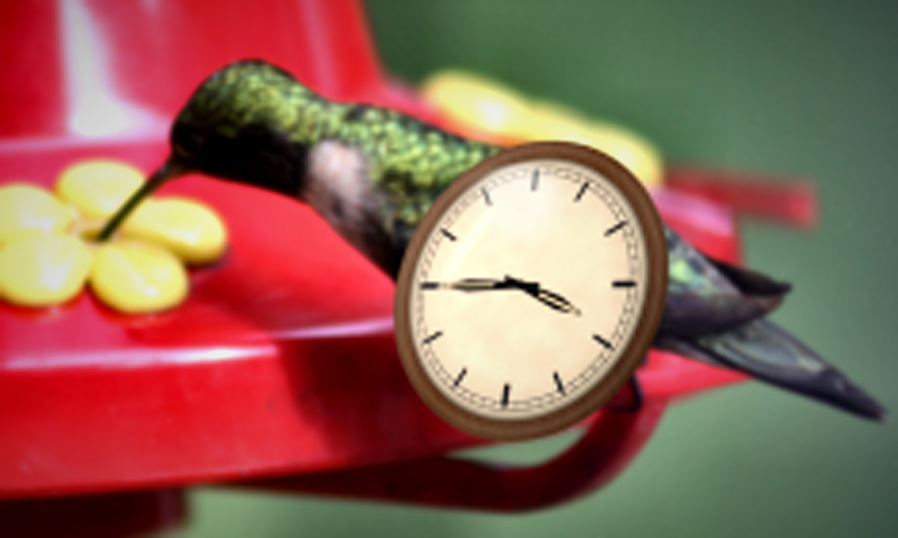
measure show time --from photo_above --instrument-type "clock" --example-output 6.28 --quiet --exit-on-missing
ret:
3.45
